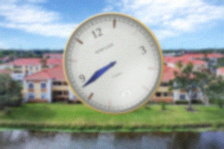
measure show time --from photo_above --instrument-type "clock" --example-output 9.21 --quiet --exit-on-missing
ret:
8.43
